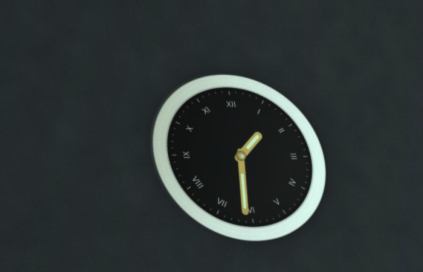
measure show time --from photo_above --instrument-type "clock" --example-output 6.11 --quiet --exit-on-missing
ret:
1.31
